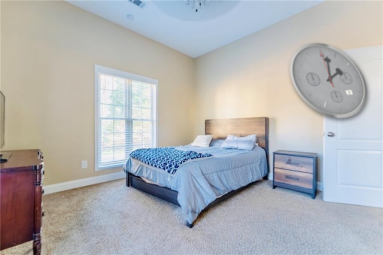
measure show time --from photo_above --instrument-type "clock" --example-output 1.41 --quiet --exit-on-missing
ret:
2.02
